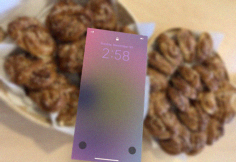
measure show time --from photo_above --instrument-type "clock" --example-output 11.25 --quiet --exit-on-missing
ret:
2.58
